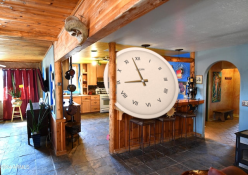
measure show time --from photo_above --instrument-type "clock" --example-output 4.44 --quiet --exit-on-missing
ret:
8.58
